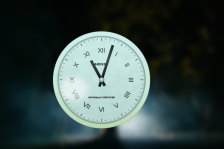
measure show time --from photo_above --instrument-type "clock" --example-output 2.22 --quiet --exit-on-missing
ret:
11.03
